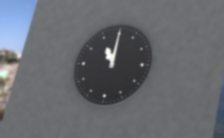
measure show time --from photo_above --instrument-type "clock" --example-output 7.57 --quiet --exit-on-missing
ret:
11.00
